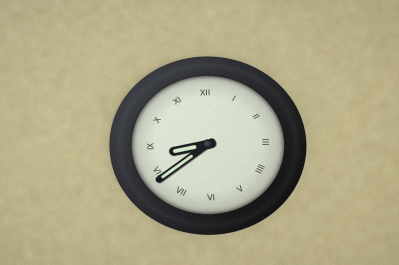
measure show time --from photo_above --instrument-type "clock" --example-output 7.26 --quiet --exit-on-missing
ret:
8.39
